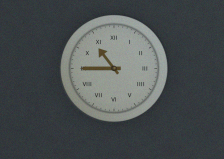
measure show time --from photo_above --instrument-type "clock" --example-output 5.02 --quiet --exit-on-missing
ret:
10.45
